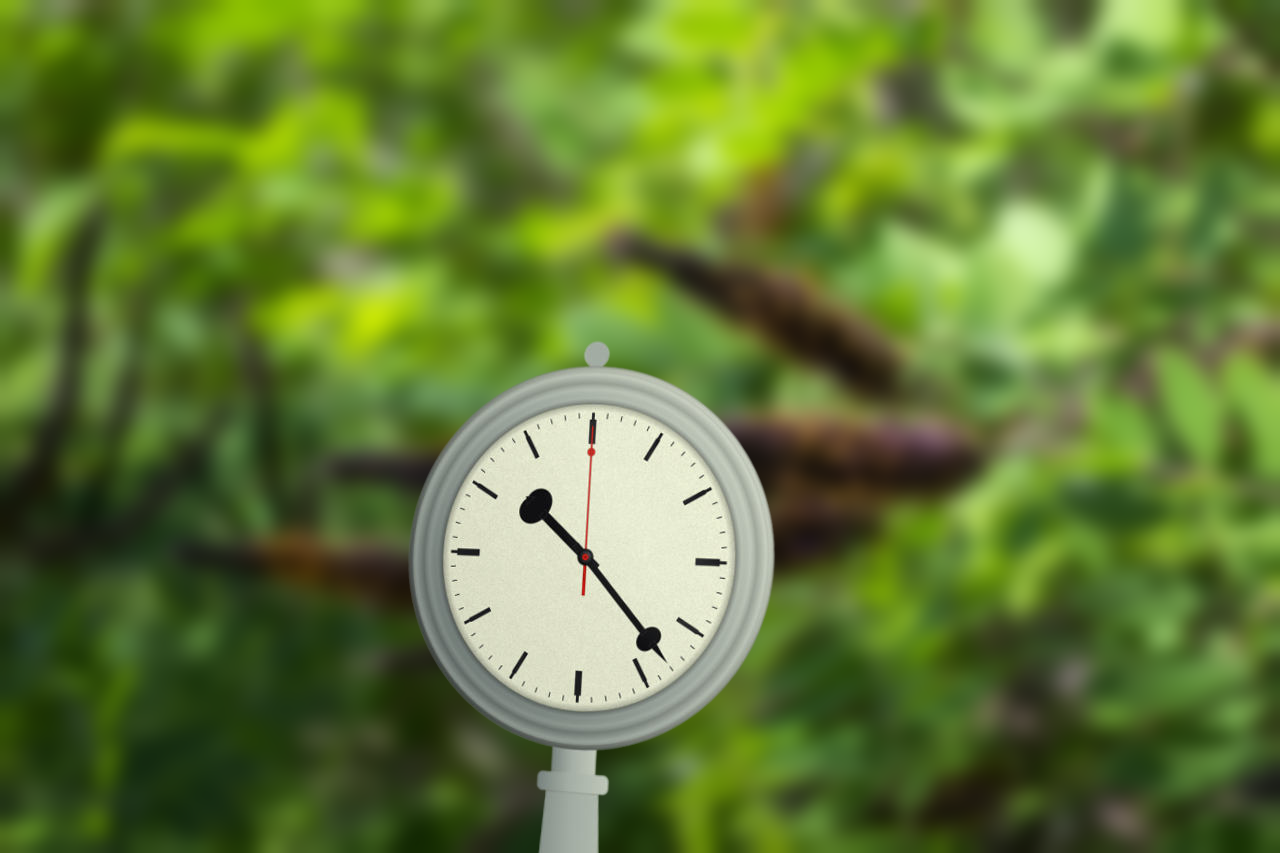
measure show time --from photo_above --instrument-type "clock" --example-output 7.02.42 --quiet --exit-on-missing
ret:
10.23.00
